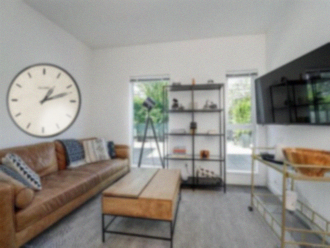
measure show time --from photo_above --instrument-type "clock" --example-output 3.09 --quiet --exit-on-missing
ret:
1.12
